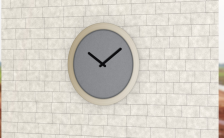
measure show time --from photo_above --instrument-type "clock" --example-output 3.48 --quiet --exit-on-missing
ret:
10.09
